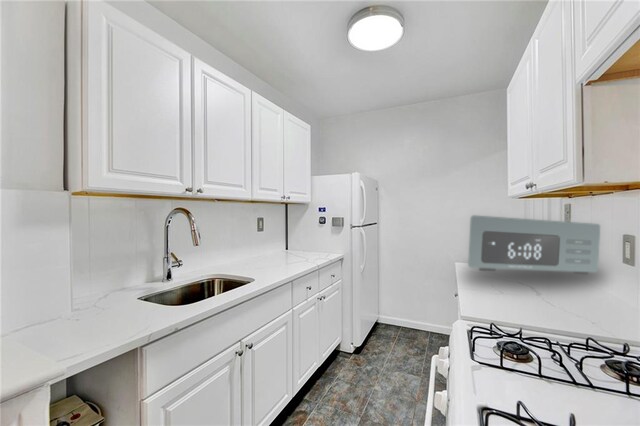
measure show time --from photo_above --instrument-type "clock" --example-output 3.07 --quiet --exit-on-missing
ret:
6.08
